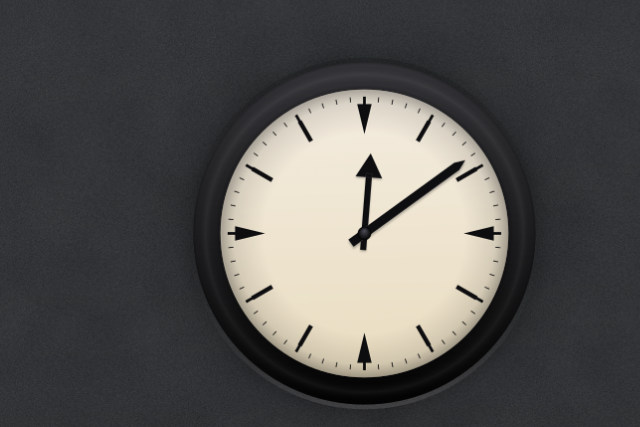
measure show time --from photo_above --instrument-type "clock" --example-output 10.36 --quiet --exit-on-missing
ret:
12.09
